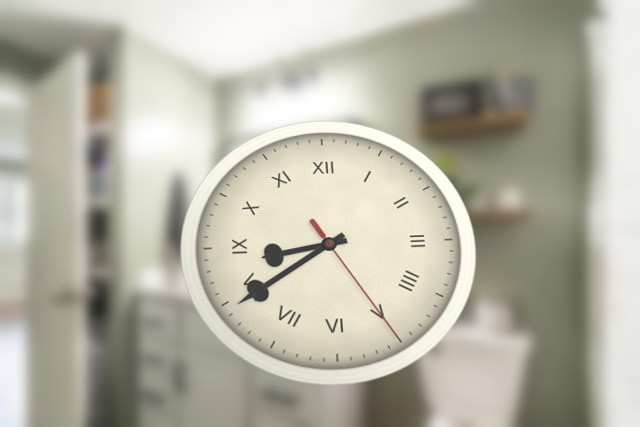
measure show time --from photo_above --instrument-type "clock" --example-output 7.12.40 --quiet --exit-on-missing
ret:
8.39.25
